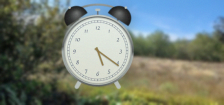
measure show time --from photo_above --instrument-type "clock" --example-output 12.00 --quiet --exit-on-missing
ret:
5.21
